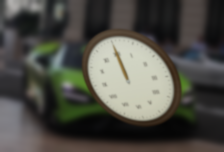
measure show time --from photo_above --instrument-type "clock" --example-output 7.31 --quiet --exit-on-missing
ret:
12.00
